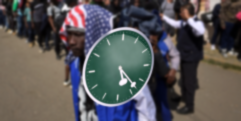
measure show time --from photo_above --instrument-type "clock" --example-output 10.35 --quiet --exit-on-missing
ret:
5.23
